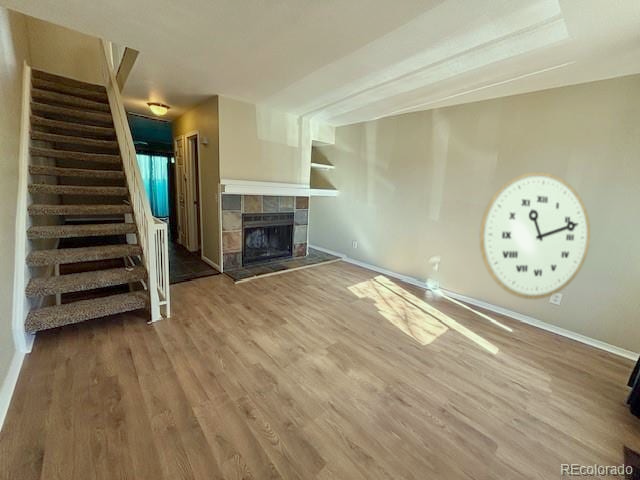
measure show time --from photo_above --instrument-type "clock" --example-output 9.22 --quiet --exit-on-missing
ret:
11.12
